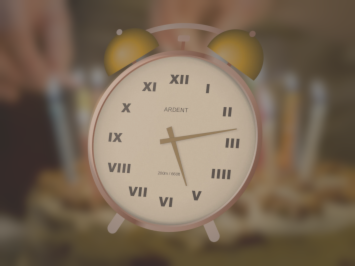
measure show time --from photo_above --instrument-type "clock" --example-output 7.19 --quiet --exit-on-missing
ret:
5.13
